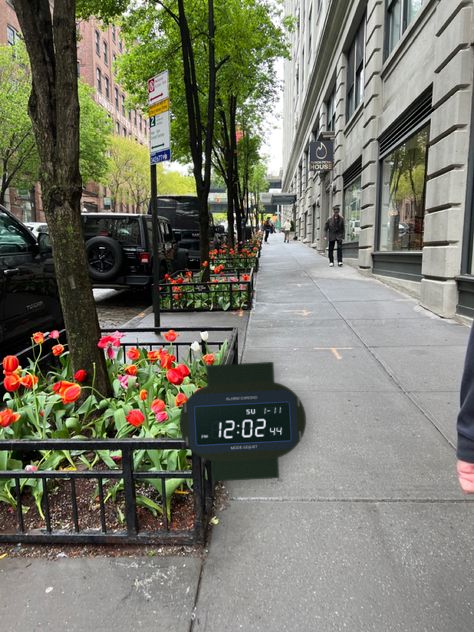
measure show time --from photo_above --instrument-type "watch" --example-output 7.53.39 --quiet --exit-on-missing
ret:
12.02.44
